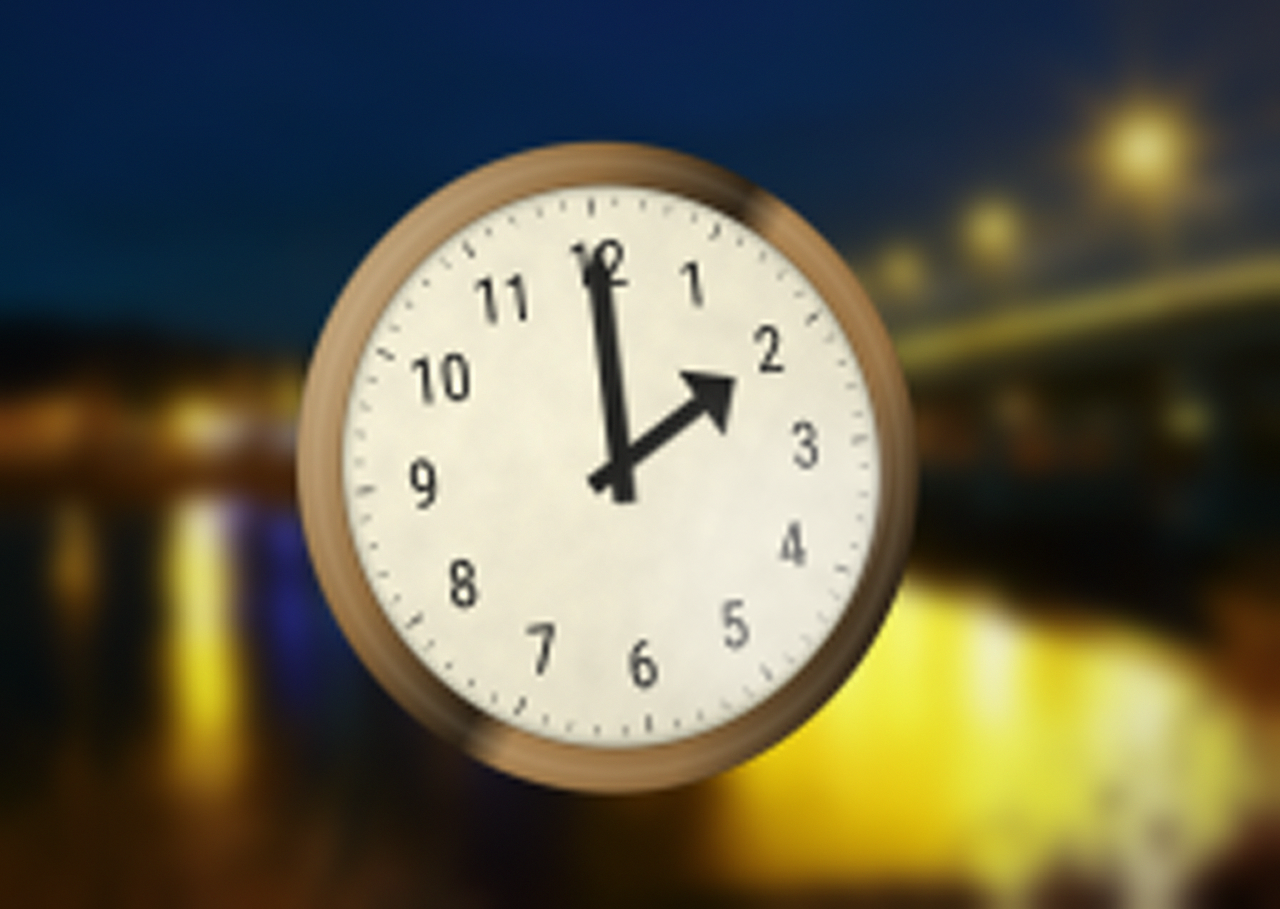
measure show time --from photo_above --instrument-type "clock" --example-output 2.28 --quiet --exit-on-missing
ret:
2.00
